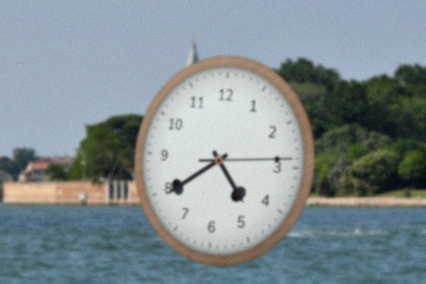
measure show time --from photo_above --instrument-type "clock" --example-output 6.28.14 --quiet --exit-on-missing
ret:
4.39.14
